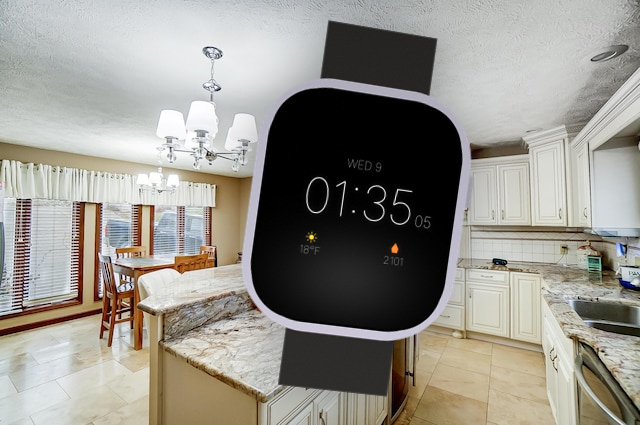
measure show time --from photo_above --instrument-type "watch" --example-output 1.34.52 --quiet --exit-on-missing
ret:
1.35.05
